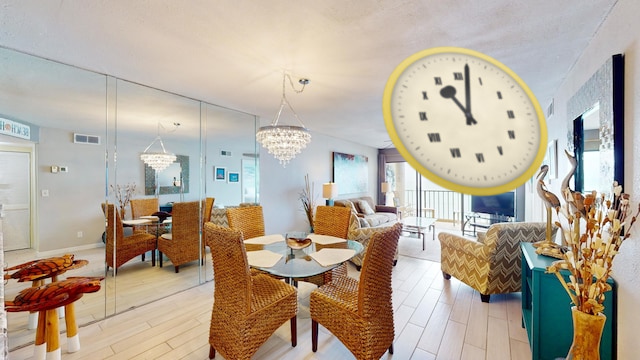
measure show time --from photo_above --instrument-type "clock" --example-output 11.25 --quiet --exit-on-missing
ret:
11.02
